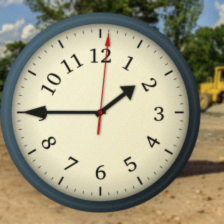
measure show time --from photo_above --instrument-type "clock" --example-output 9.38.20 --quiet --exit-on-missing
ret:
1.45.01
